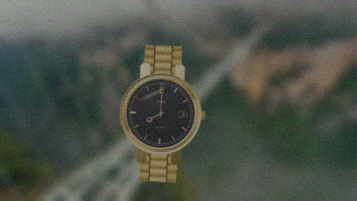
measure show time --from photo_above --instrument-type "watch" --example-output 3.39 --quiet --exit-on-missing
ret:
8.00
